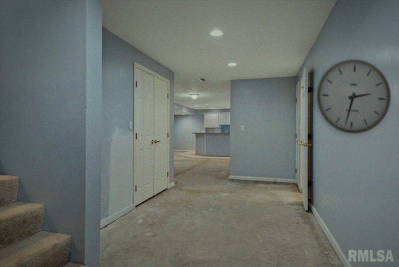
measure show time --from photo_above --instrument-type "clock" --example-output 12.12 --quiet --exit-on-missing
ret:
2.32
